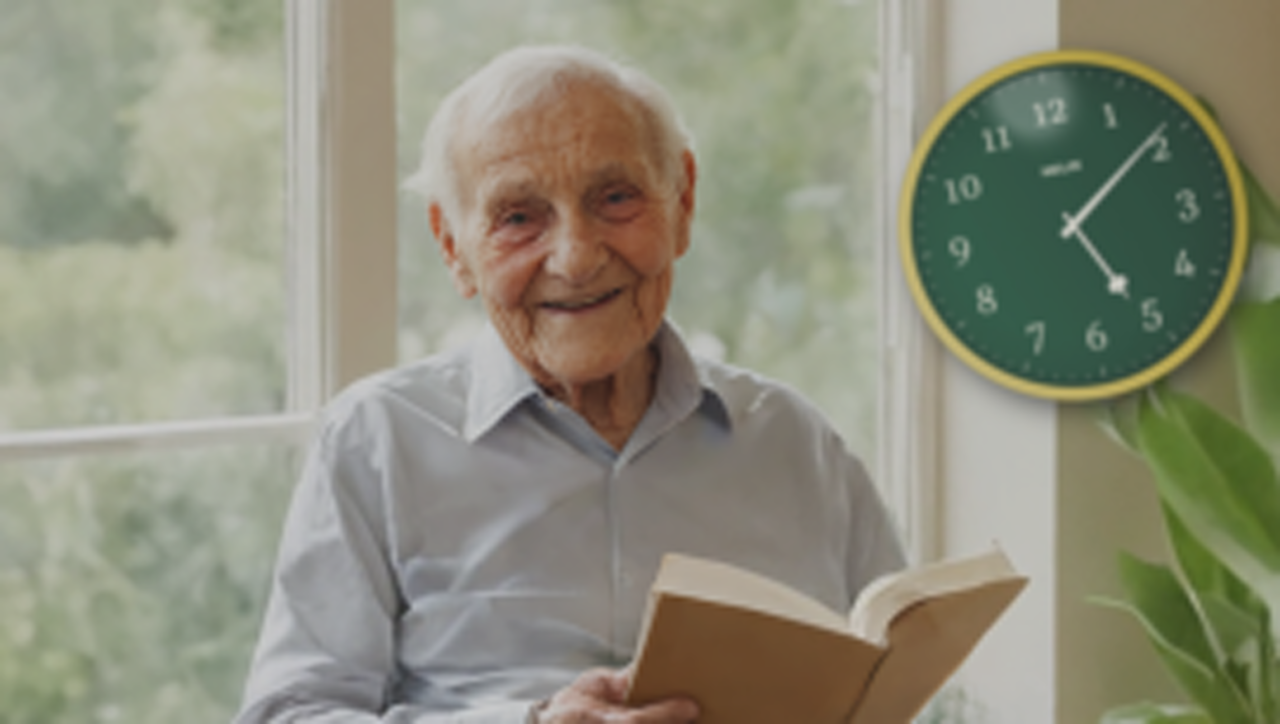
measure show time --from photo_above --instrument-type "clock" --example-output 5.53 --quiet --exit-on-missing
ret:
5.09
